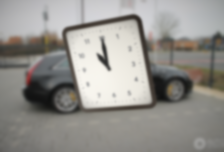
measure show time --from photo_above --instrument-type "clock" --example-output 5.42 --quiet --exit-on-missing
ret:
11.00
